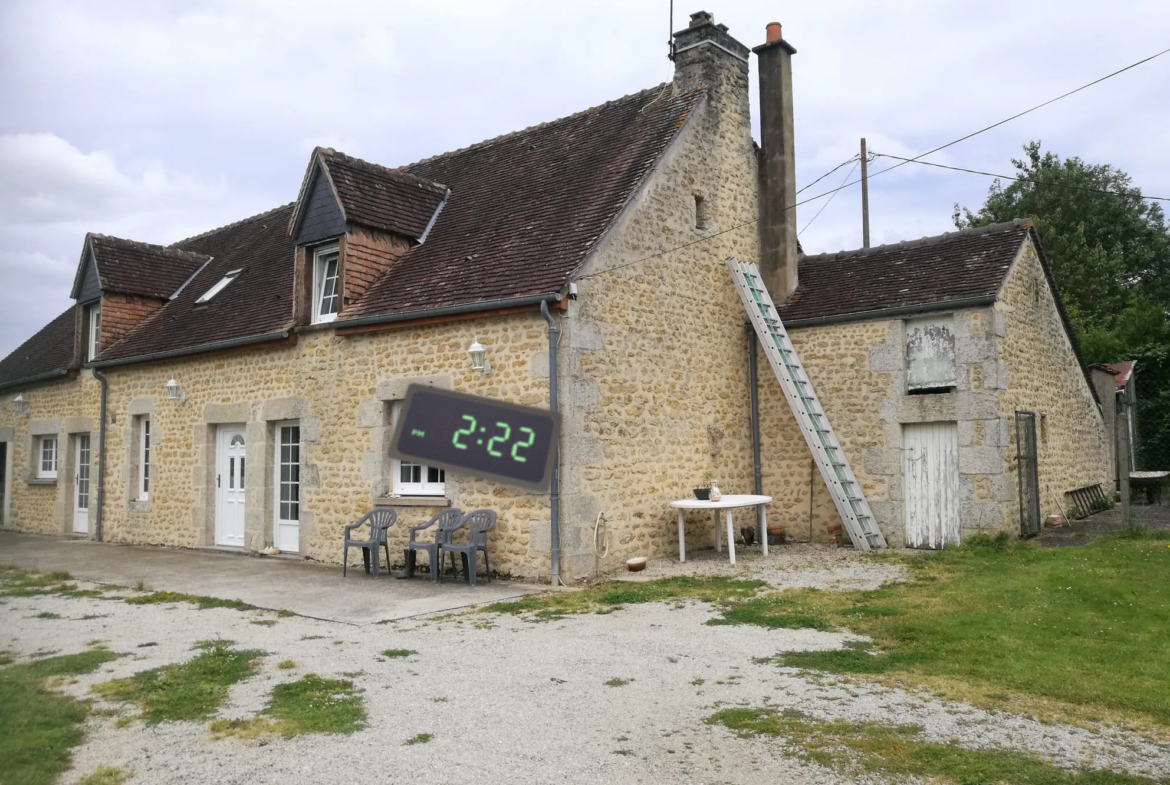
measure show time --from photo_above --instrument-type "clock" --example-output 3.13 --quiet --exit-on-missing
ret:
2.22
